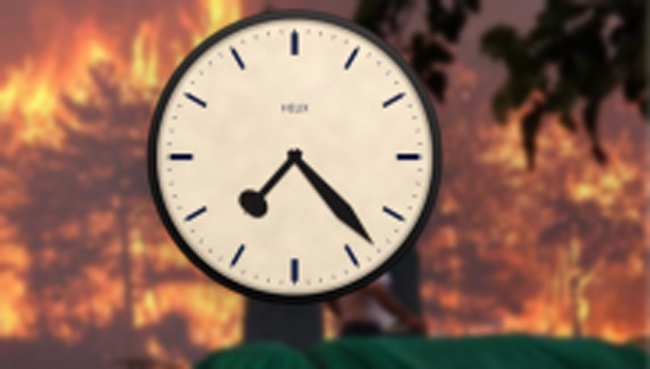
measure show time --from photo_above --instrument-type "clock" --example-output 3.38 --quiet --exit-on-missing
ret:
7.23
